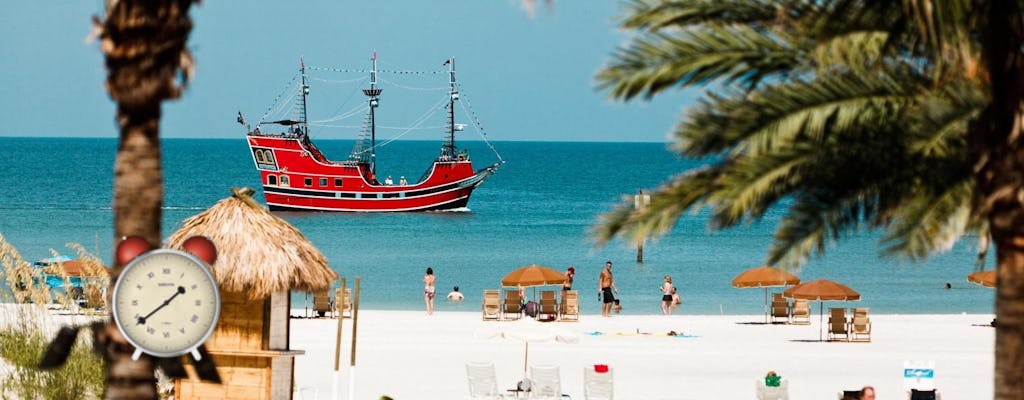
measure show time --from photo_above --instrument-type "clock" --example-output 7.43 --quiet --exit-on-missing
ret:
1.39
